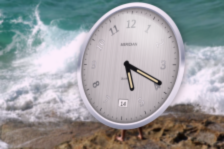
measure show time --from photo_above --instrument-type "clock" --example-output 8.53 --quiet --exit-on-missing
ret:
5.19
